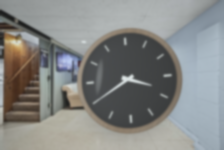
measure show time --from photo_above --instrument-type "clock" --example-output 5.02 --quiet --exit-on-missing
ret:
3.40
